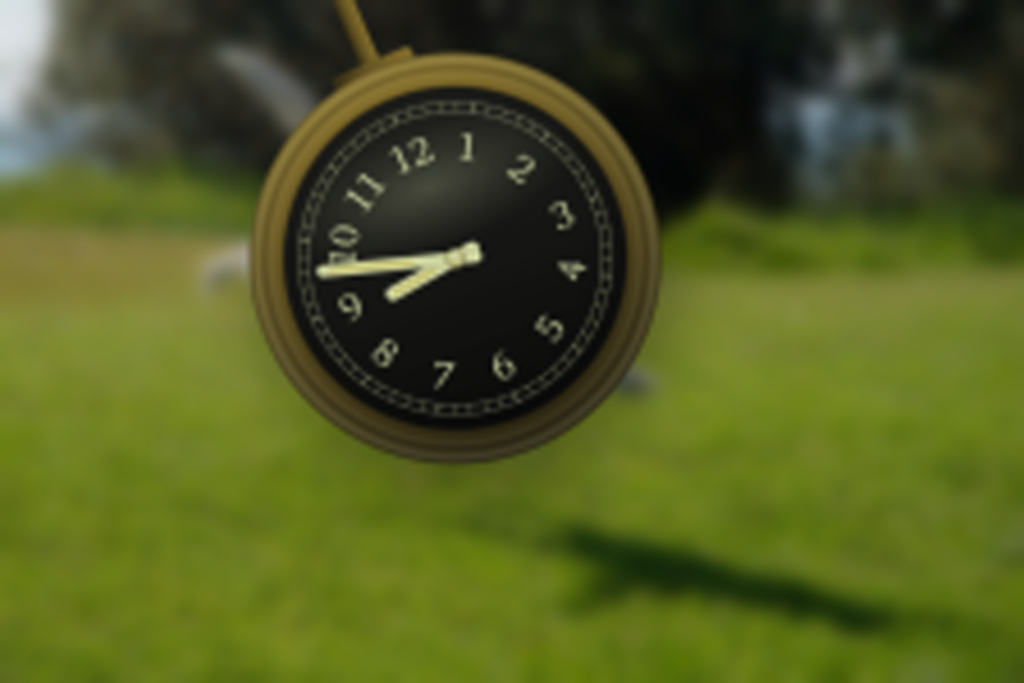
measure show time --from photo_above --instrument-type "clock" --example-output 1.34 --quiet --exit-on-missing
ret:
8.48
